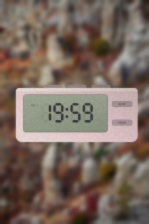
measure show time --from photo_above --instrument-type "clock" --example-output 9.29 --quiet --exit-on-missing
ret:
19.59
